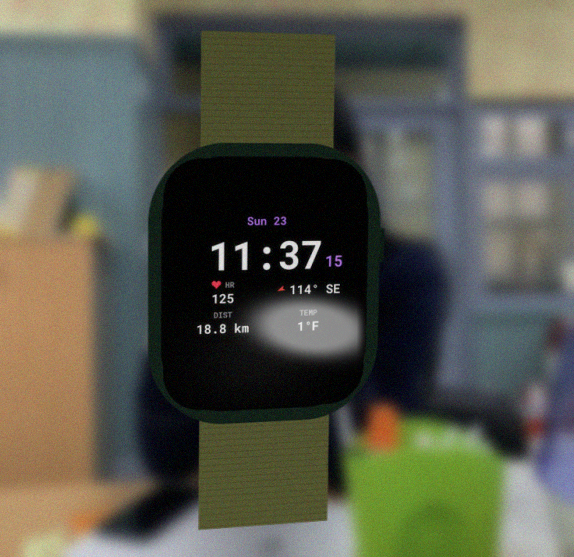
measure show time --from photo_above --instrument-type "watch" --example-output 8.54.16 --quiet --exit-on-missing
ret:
11.37.15
